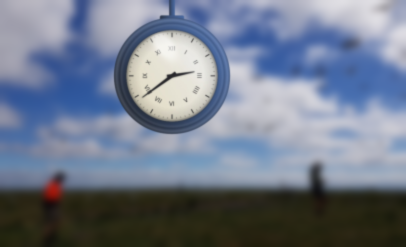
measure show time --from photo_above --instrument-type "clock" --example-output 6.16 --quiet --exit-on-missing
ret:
2.39
